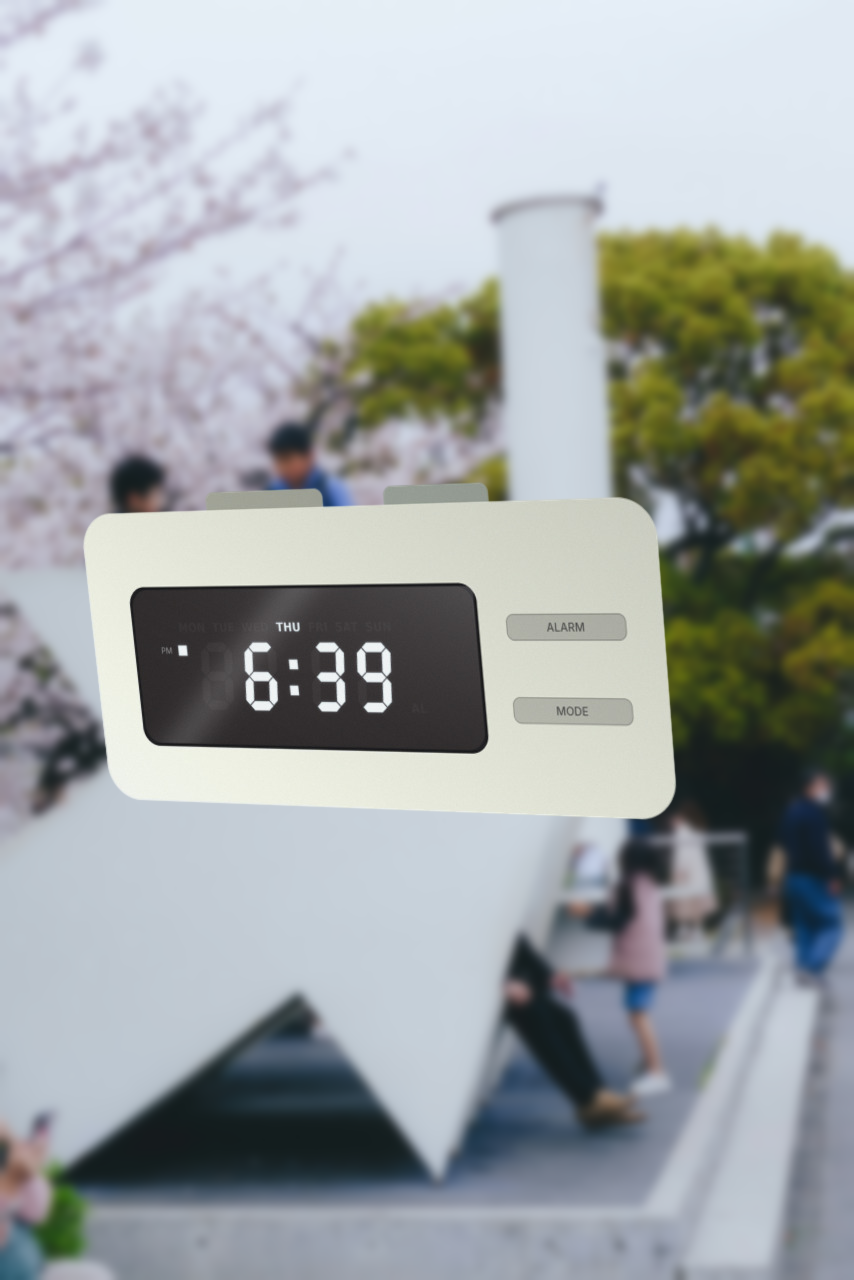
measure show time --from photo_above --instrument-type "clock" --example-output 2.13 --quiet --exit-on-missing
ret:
6.39
